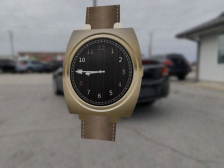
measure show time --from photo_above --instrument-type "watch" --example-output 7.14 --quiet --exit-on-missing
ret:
8.45
